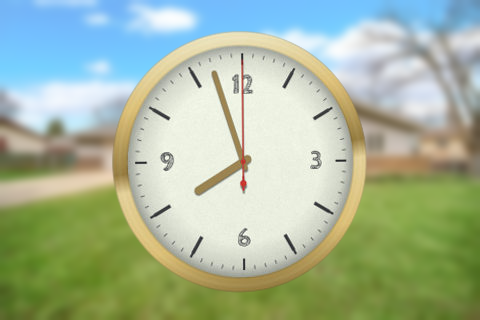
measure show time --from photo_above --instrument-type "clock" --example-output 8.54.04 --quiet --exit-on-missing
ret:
7.57.00
